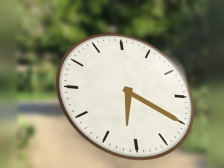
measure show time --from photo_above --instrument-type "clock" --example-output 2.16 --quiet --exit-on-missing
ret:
6.20
